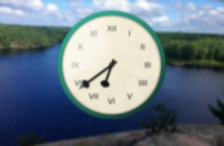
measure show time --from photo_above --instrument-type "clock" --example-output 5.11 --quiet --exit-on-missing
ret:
6.39
